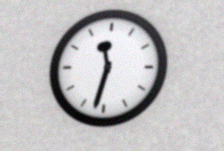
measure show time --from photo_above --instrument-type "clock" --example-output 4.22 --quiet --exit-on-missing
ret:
11.32
